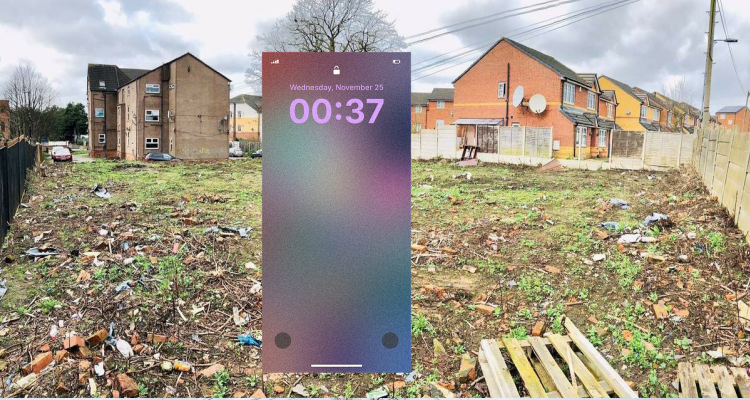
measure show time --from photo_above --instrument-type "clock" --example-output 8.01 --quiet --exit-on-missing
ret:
0.37
